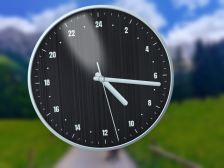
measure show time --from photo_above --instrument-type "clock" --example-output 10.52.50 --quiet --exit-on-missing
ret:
9.16.28
